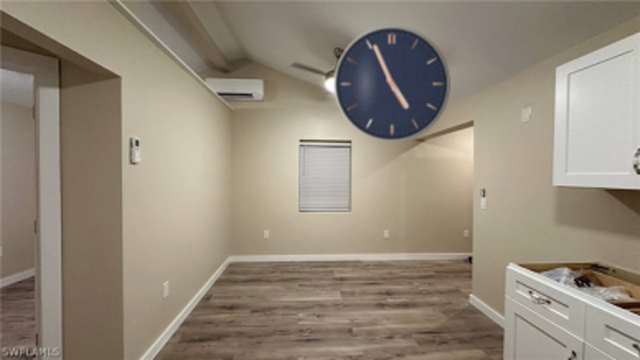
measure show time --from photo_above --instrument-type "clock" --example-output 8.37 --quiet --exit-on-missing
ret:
4.56
